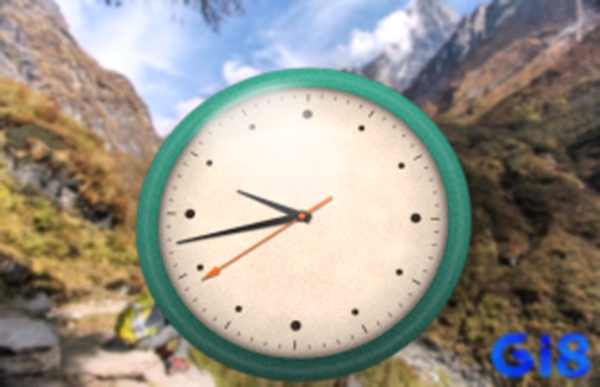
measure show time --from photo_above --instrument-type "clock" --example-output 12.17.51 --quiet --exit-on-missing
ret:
9.42.39
